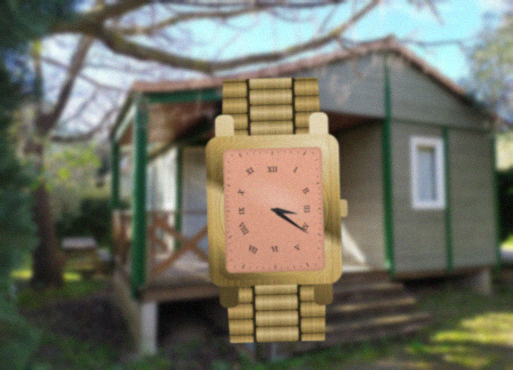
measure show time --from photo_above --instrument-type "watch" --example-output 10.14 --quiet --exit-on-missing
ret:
3.21
